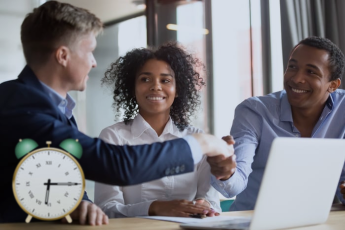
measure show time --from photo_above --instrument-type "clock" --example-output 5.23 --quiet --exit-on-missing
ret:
6.15
